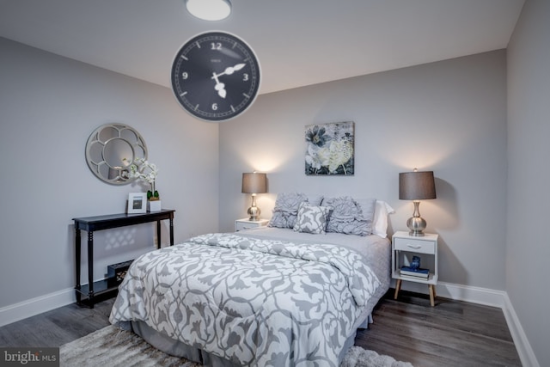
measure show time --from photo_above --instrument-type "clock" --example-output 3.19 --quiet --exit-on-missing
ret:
5.11
